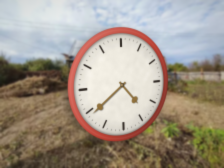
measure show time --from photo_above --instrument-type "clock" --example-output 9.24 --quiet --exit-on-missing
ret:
4.39
